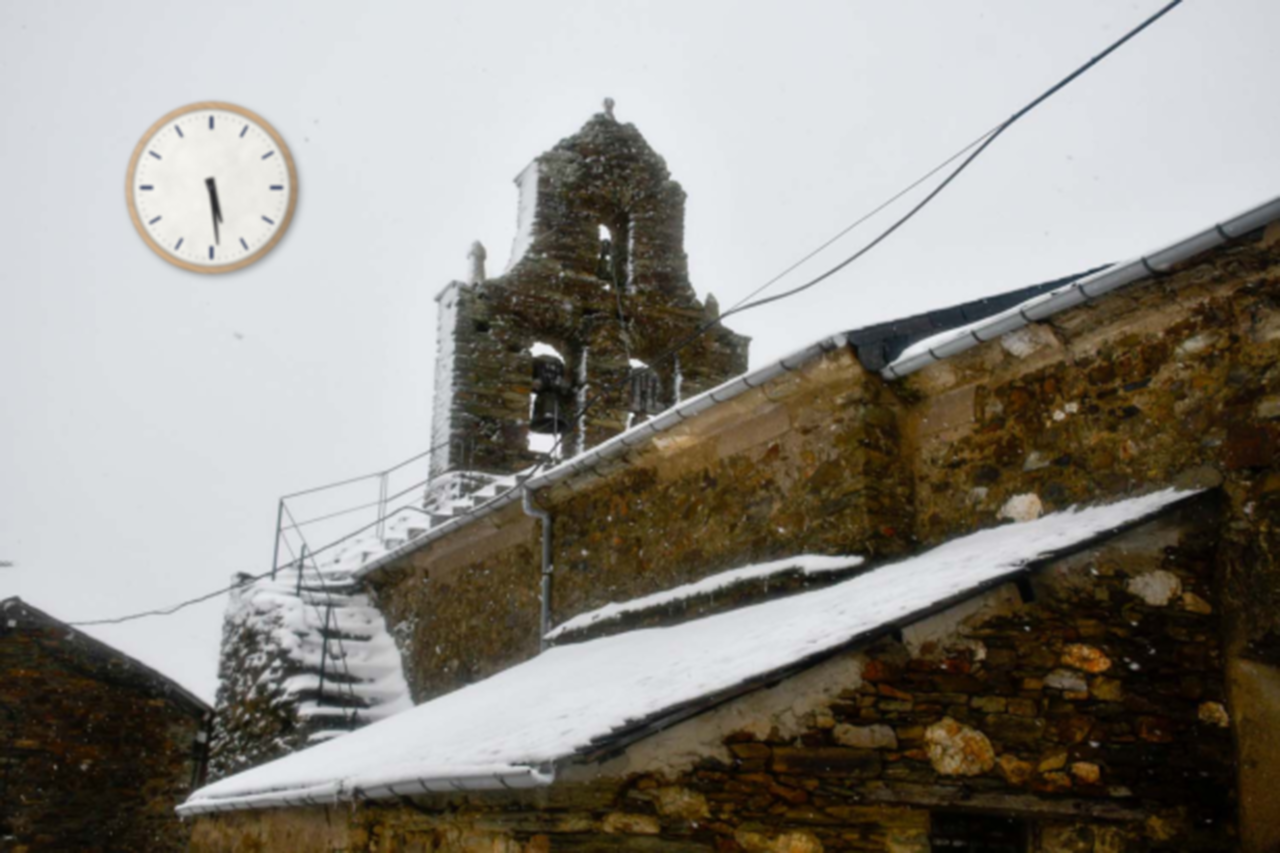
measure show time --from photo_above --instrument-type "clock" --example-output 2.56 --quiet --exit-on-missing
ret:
5.29
